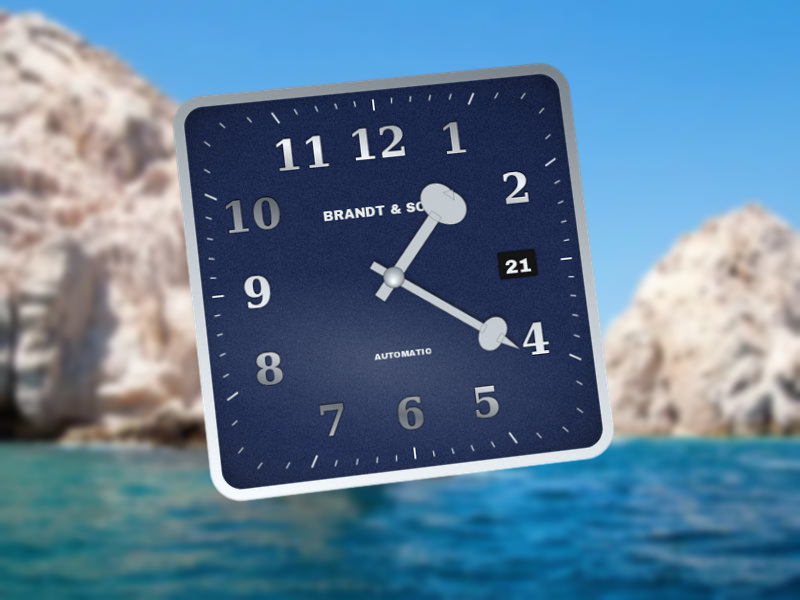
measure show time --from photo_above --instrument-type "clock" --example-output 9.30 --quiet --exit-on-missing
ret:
1.21
